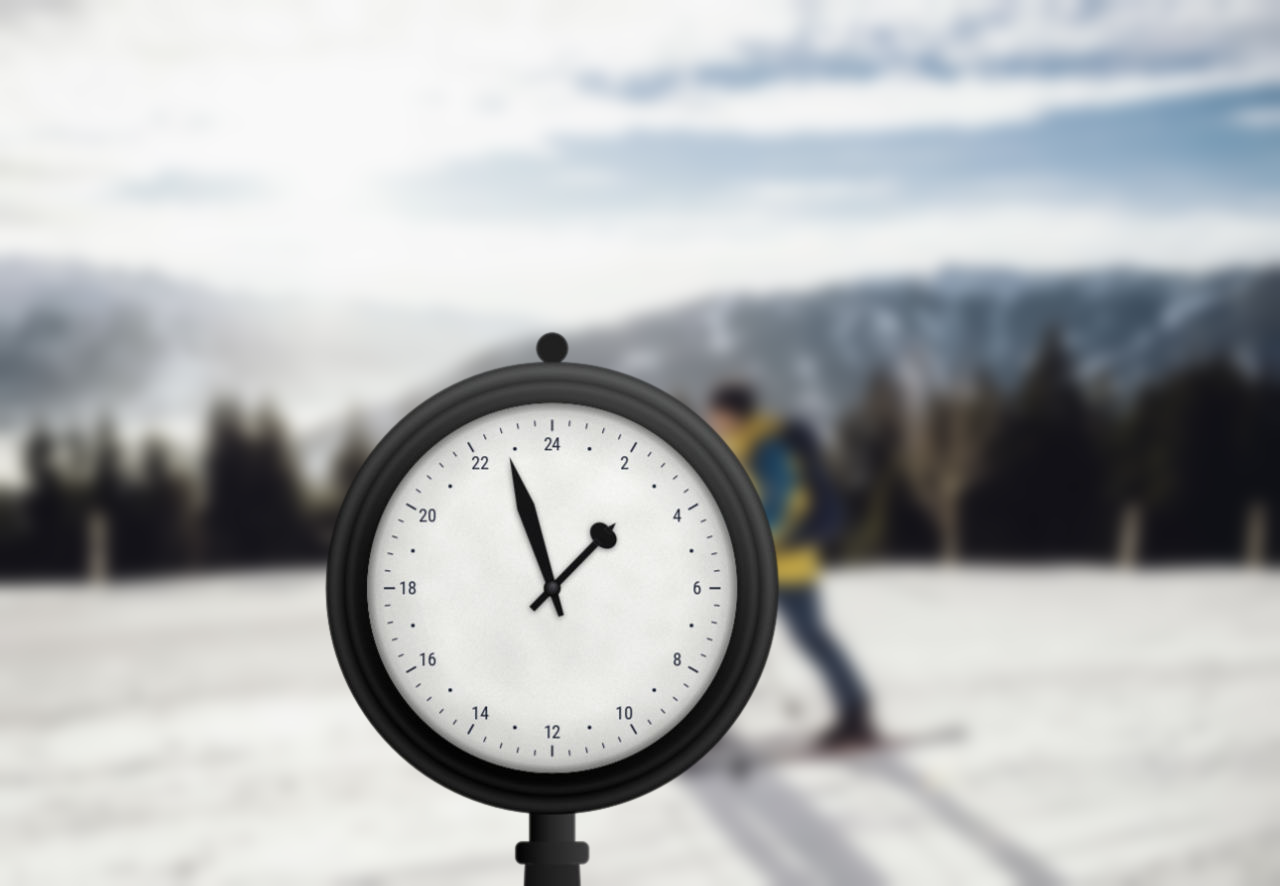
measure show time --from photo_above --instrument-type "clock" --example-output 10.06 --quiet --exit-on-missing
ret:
2.57
